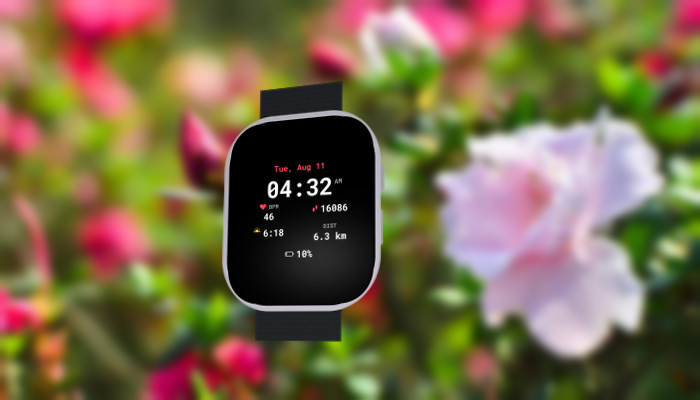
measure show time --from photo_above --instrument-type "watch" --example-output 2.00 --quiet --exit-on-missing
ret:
4.32
